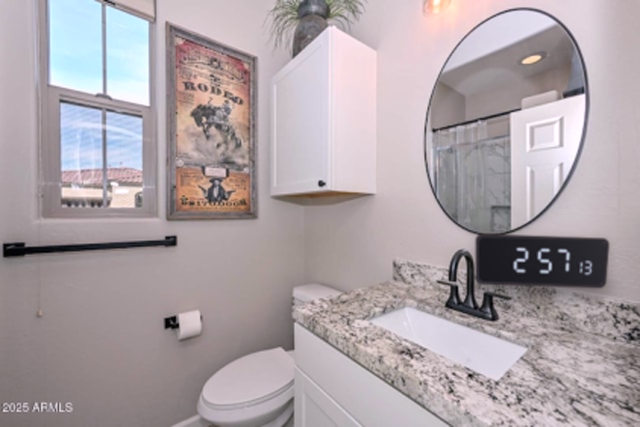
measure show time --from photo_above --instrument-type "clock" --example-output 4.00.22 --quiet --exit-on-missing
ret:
2.57.13
